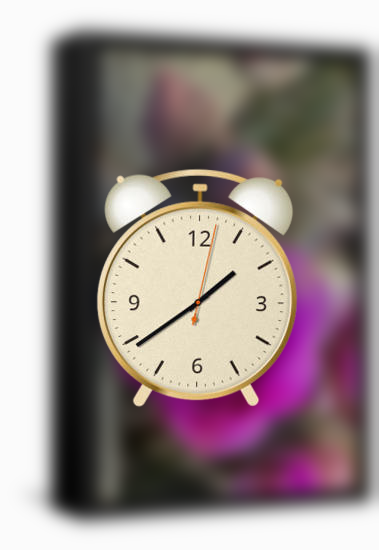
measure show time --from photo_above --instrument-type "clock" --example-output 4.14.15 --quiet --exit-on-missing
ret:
1.39.02
